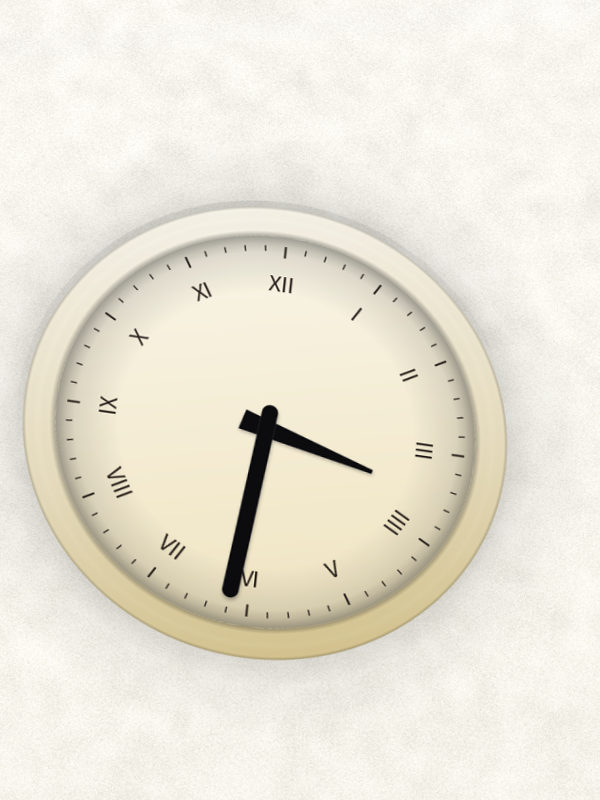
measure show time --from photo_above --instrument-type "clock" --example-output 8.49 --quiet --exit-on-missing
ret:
3.31
